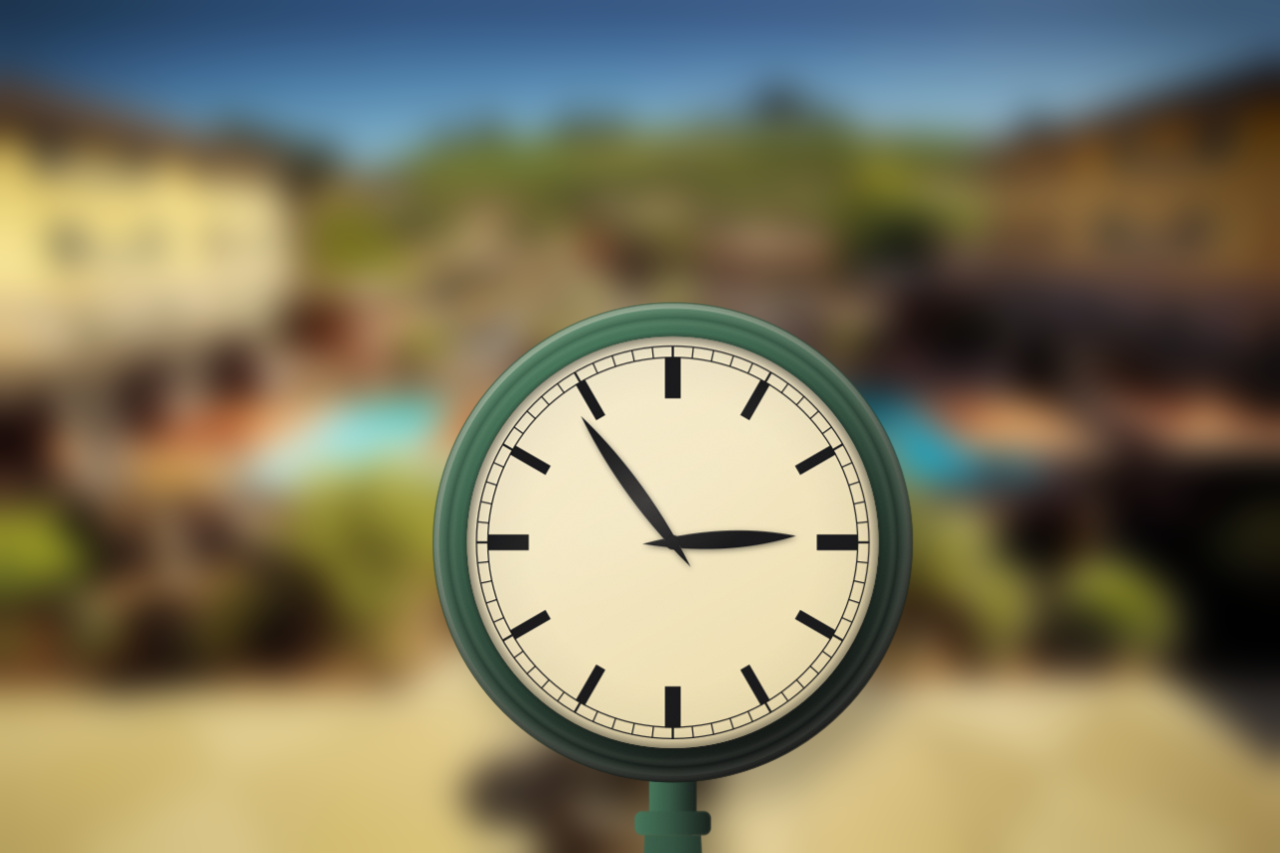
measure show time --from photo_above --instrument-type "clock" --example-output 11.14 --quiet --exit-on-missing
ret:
2.54
